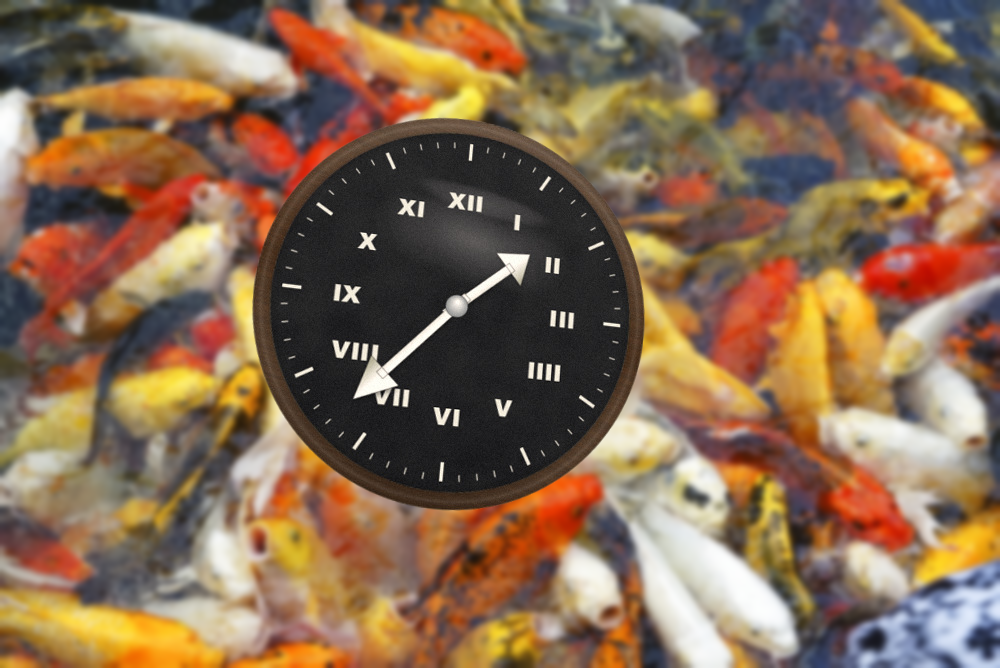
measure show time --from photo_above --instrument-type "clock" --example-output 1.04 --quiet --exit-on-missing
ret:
1.37
